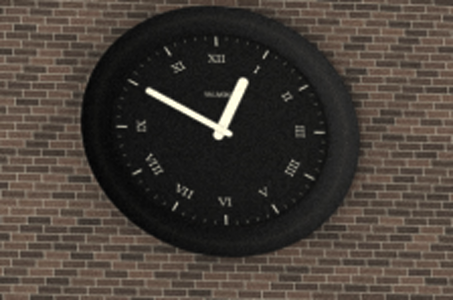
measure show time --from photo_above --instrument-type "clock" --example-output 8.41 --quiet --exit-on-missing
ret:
12.50
